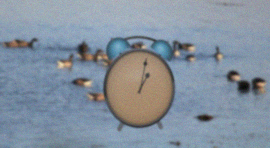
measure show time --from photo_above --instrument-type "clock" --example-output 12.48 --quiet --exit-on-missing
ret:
1.02
